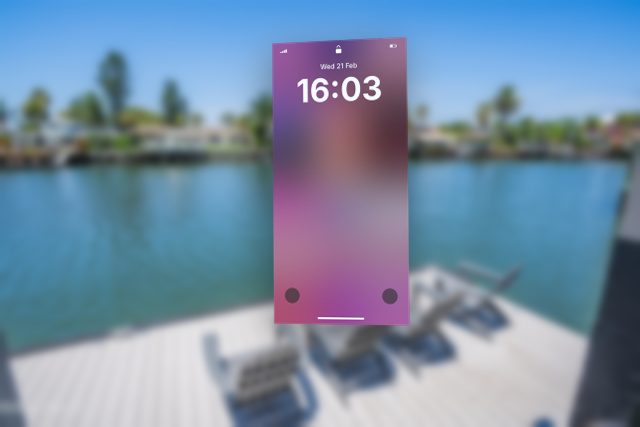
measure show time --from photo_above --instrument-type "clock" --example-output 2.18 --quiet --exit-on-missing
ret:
16.03
